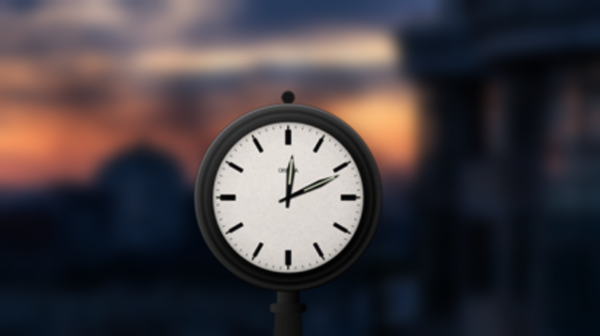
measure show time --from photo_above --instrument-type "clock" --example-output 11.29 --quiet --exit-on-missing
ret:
12.11
